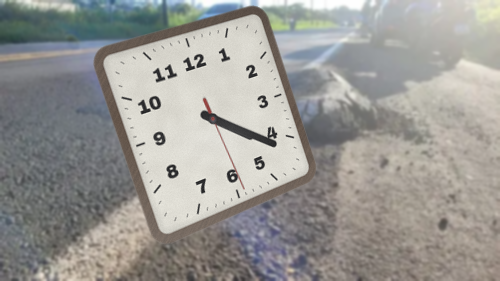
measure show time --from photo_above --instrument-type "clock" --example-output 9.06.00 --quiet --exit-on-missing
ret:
4.21.29
